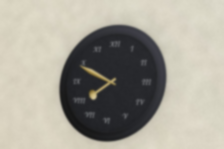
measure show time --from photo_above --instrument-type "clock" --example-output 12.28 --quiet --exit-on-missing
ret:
7.49
